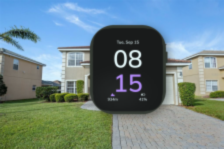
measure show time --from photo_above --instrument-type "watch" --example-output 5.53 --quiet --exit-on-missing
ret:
8.15
